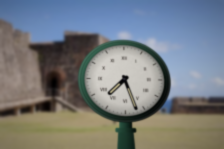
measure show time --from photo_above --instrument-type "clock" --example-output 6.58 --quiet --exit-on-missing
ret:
7.27
